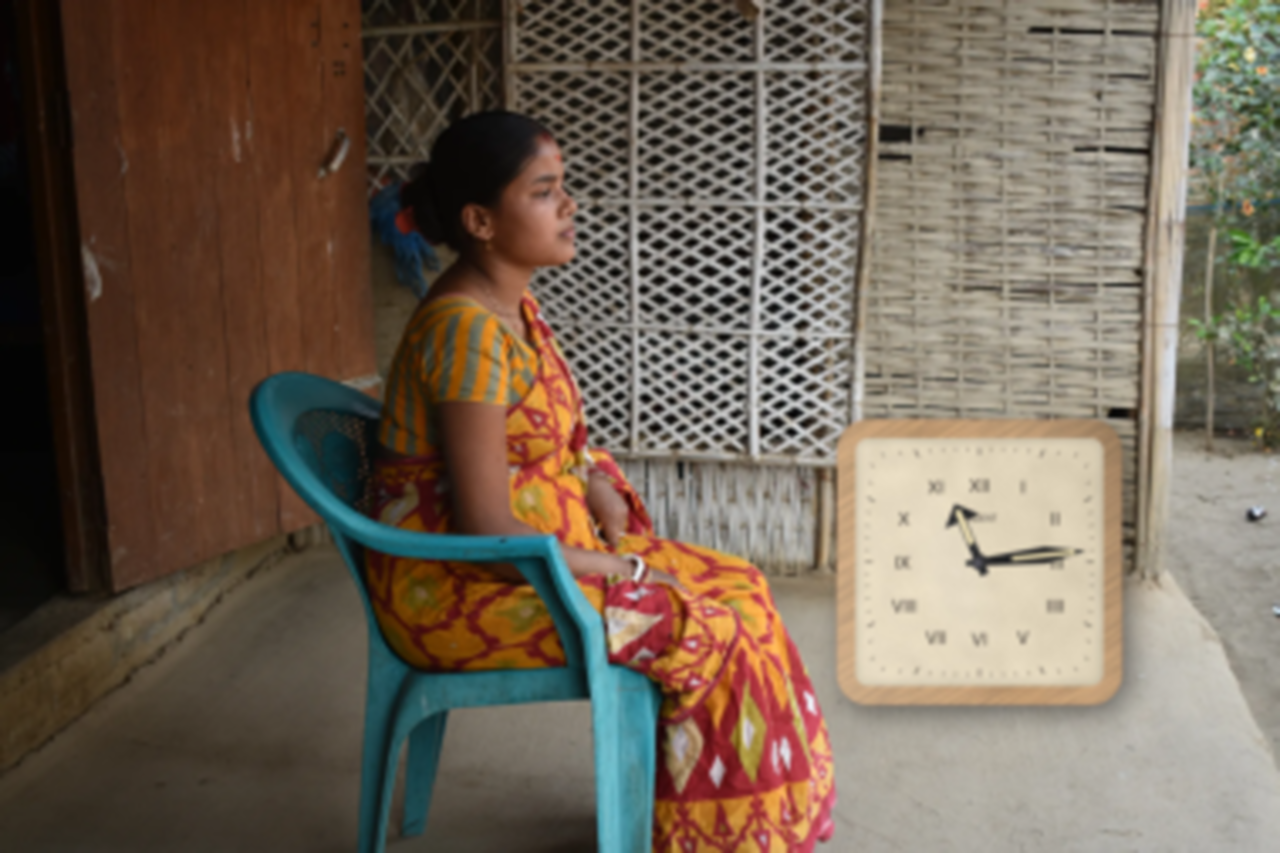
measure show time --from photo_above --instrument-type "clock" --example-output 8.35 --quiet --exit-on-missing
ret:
11.14
